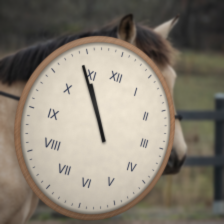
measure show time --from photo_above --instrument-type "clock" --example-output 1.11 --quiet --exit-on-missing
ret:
10.54
